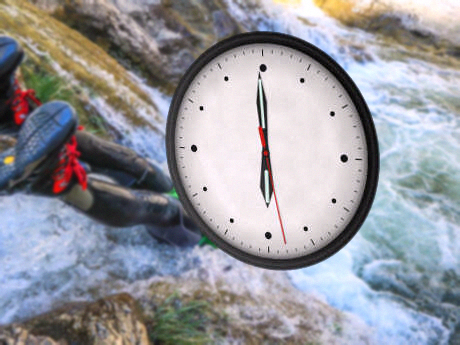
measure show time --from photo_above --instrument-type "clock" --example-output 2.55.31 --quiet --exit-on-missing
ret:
5.59.28
